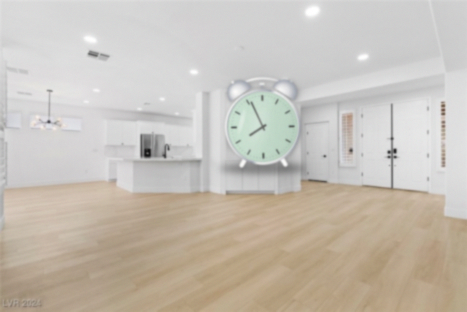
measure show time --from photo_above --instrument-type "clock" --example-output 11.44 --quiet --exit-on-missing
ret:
7.56
